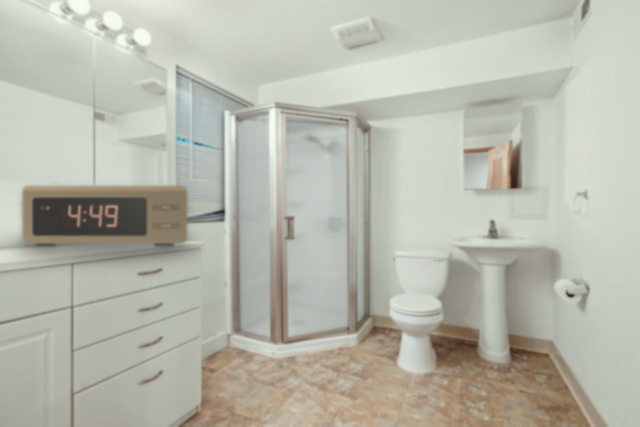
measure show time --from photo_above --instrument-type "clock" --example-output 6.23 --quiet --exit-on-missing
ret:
4.49
